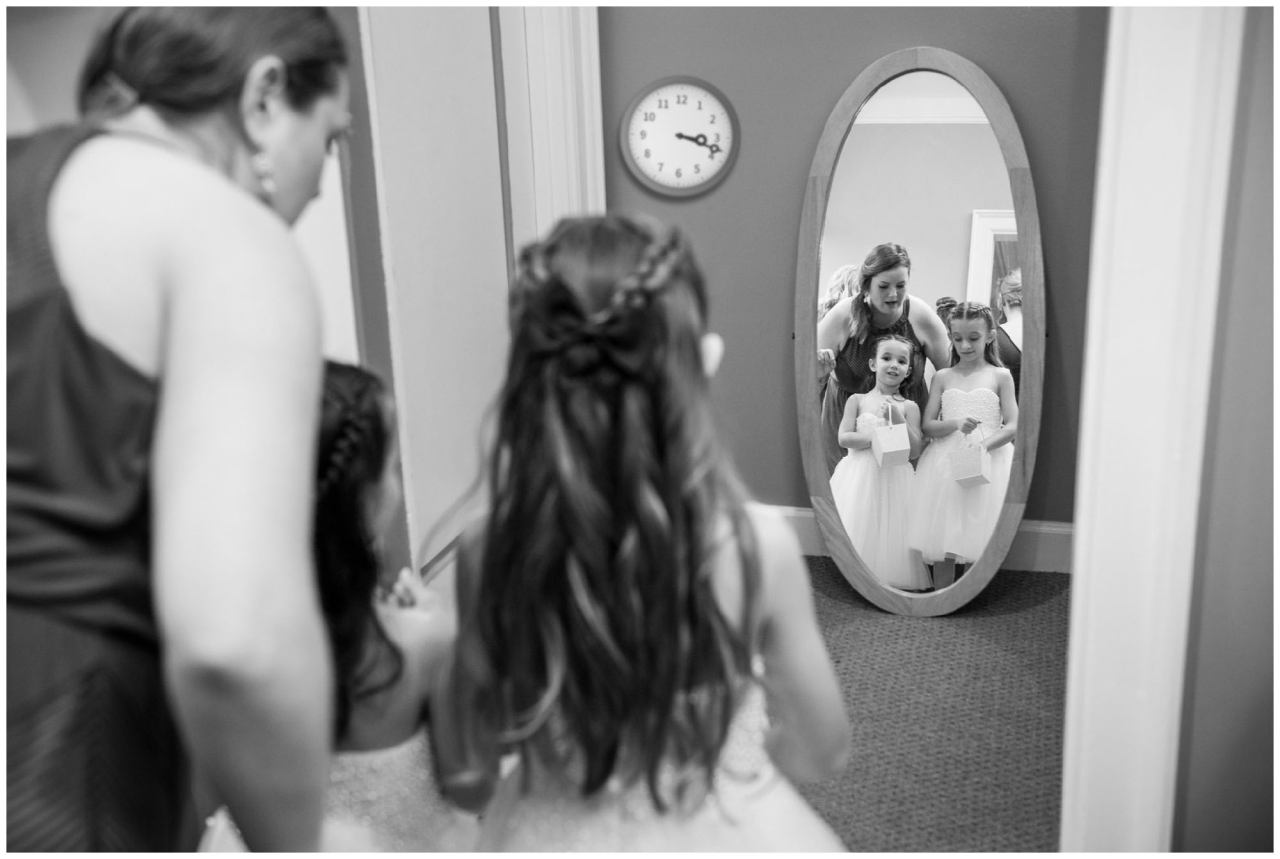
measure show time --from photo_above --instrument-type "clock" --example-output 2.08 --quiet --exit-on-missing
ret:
3.18
